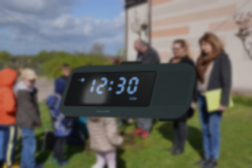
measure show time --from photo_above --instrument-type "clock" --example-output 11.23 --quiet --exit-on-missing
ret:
12.30
